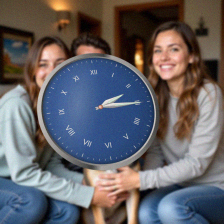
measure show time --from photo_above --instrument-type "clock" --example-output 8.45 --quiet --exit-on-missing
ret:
2.15
